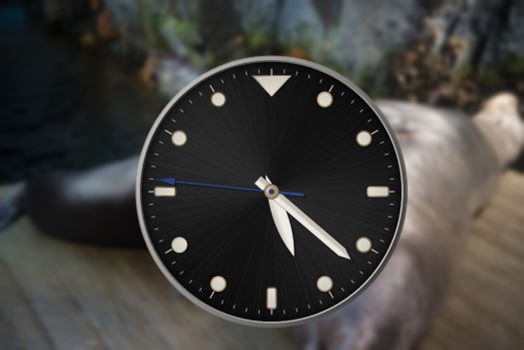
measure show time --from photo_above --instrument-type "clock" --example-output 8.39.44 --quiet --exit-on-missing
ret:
5.21.46
